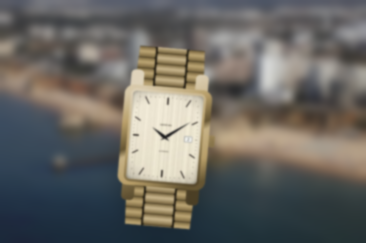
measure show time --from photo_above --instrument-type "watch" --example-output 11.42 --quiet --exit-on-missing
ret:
10.09
